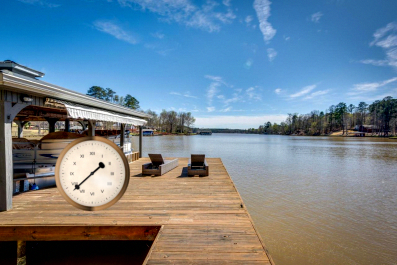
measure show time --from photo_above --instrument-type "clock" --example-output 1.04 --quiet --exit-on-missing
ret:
1.38
